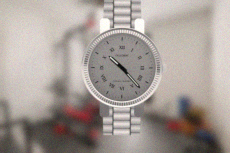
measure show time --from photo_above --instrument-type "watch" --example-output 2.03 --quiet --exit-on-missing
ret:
10.23
